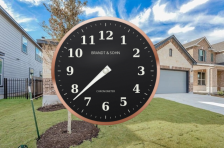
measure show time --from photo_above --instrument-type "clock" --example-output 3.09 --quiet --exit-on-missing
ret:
7.38
